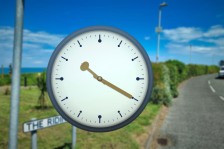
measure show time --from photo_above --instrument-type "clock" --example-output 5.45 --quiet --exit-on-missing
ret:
10.20
